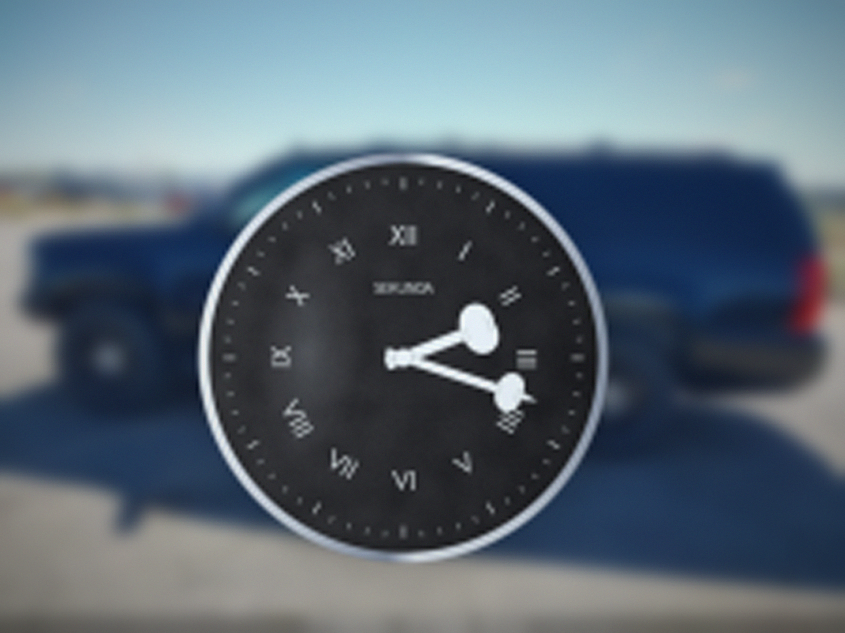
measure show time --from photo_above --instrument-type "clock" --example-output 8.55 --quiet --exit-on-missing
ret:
2.18
